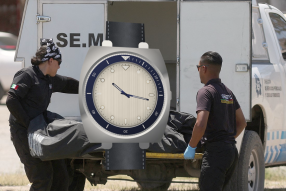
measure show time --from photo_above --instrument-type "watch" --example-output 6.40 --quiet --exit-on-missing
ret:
10.17
